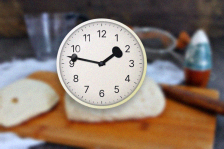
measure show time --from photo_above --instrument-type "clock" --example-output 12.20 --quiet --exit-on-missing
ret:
1.47
